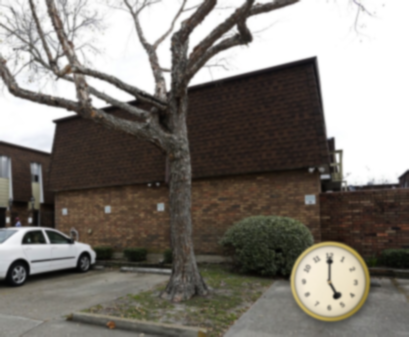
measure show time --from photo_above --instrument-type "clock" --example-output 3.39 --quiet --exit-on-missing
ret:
5.00
